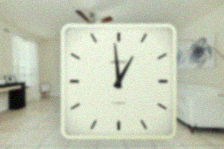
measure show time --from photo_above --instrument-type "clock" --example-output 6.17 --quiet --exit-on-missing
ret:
12.59
